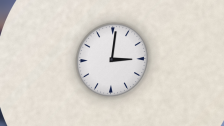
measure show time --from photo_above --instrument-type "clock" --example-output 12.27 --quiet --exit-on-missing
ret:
3.01
